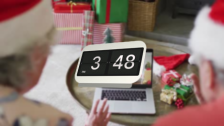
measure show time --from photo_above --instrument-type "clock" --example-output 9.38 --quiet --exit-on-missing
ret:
3.48
